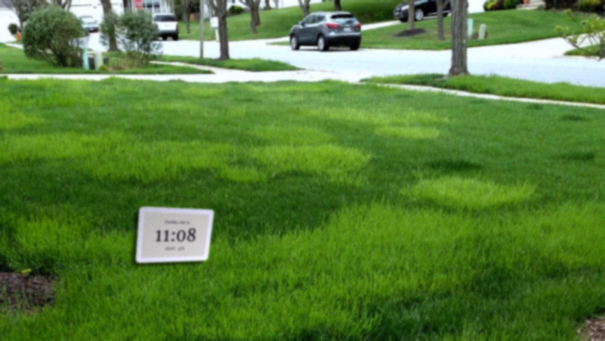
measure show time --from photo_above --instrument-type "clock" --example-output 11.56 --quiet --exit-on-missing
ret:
11.08
